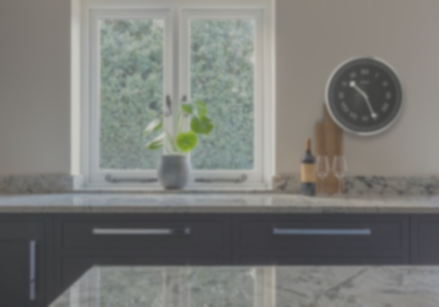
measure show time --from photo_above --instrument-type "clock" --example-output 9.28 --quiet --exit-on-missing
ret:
10.26
